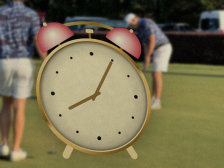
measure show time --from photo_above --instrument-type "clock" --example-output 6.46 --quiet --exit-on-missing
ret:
8.05
